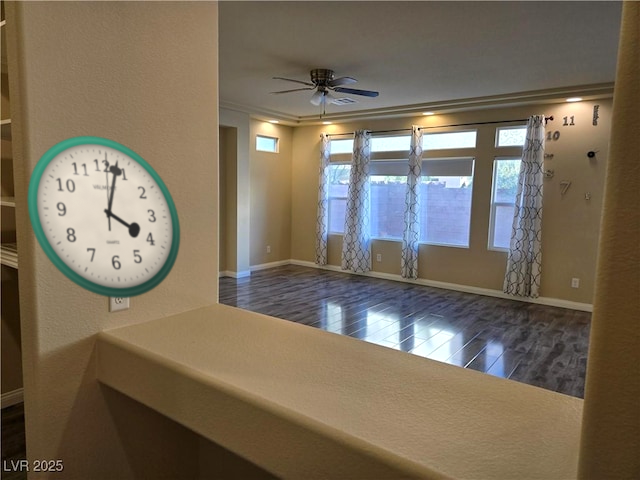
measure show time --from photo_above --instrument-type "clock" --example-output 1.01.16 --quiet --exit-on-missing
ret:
4.03.01
